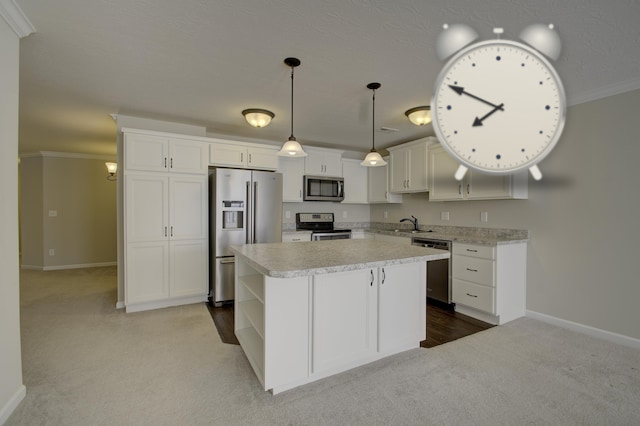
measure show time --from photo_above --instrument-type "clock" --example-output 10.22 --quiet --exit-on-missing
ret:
7.49
